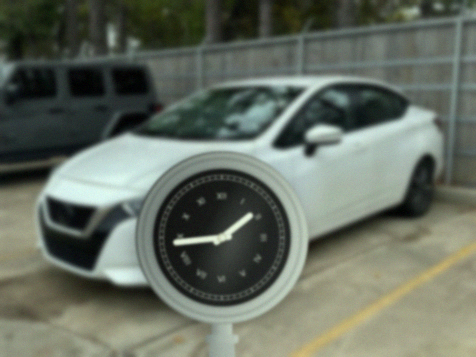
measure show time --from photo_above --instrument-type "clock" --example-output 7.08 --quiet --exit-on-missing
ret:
1.44
